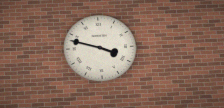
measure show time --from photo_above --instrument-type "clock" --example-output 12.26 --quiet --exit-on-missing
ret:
3.48
